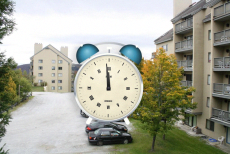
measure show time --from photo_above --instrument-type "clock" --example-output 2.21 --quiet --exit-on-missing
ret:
11.59
